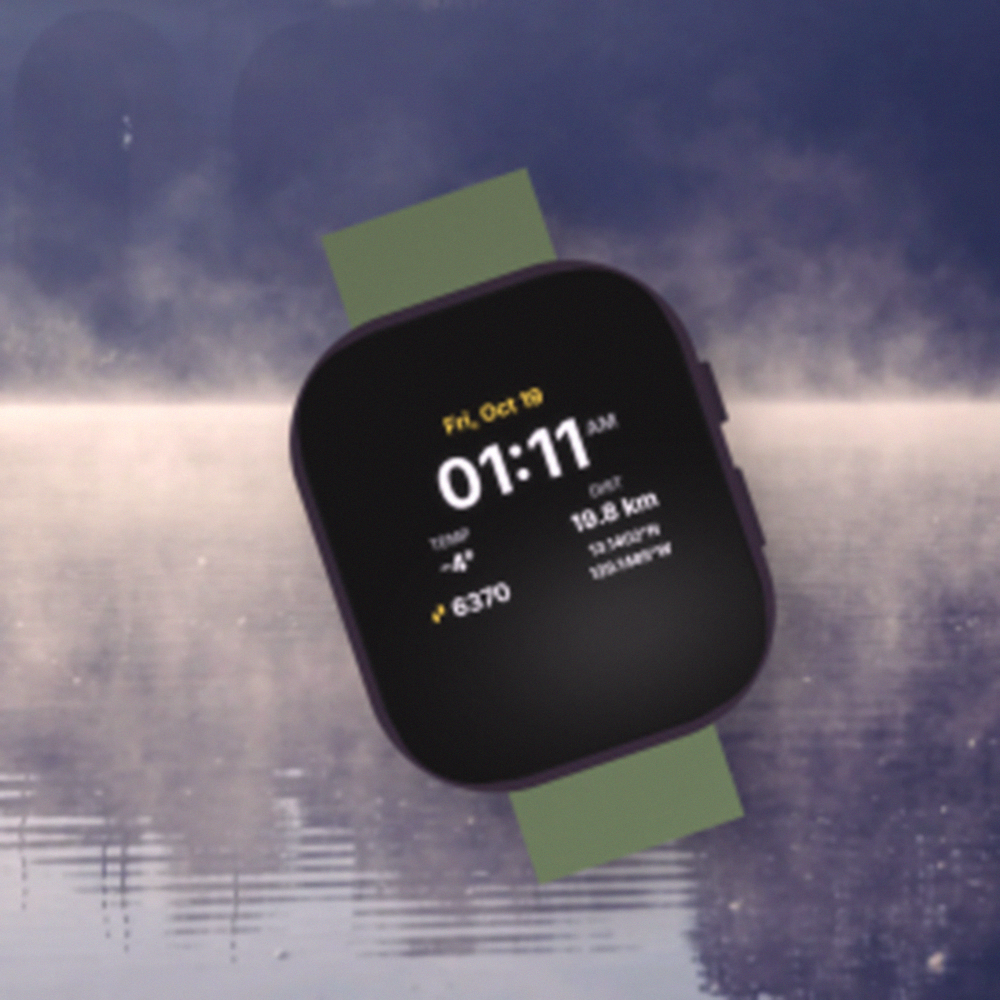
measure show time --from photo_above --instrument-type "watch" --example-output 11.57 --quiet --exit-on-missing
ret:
1.11
